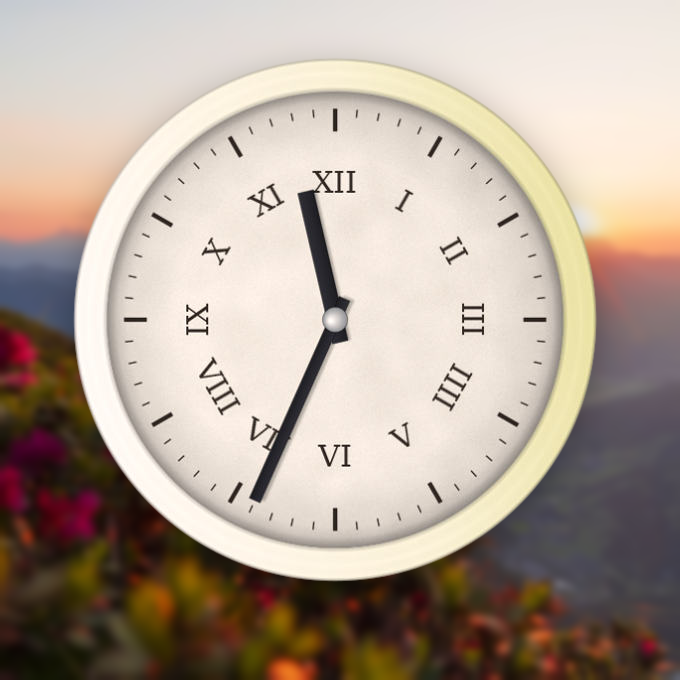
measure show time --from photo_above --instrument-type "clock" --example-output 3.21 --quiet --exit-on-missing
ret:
11.34
